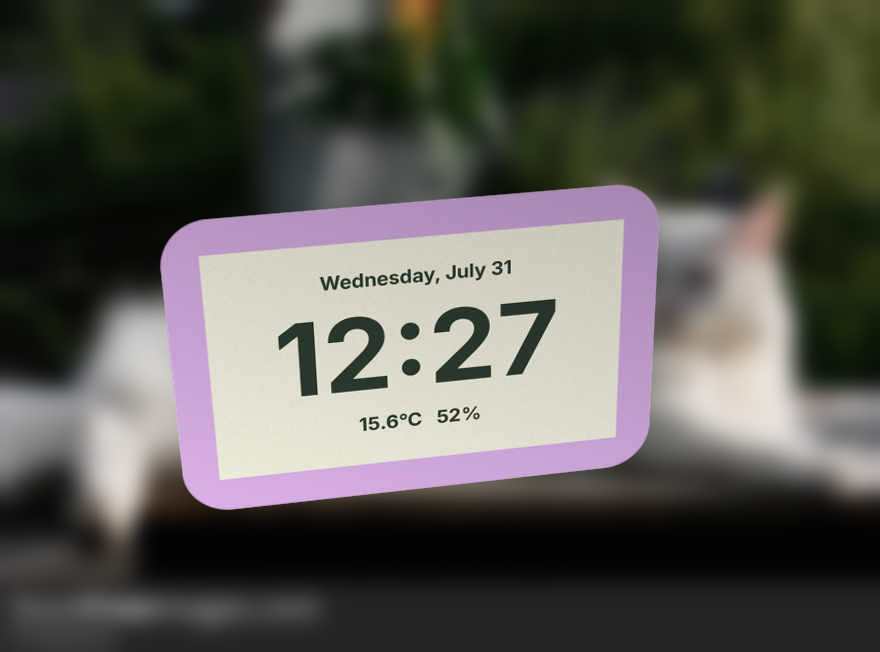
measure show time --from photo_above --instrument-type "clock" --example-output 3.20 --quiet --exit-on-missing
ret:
12.27
